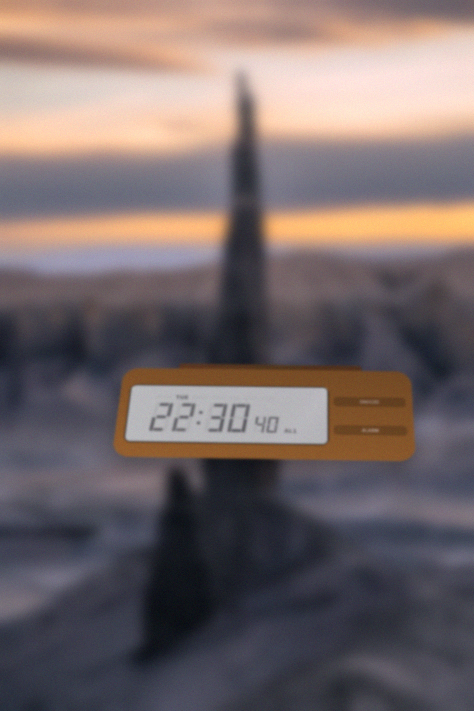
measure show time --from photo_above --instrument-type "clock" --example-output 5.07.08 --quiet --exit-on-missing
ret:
22.30.40
